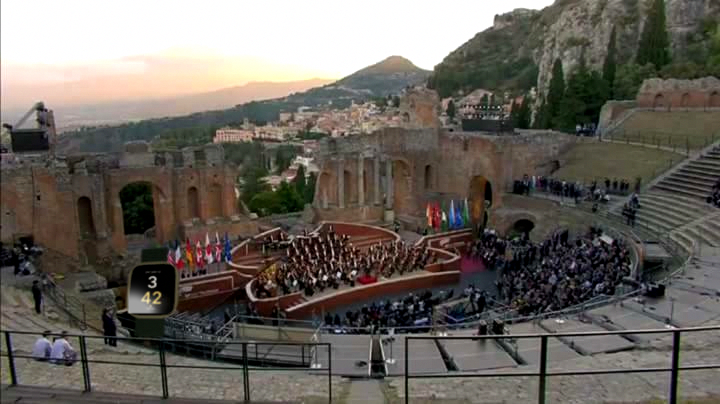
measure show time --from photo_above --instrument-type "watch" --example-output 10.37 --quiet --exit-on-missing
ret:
3.42
